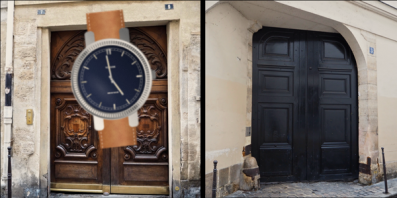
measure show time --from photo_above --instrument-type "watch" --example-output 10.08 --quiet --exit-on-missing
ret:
4.59
